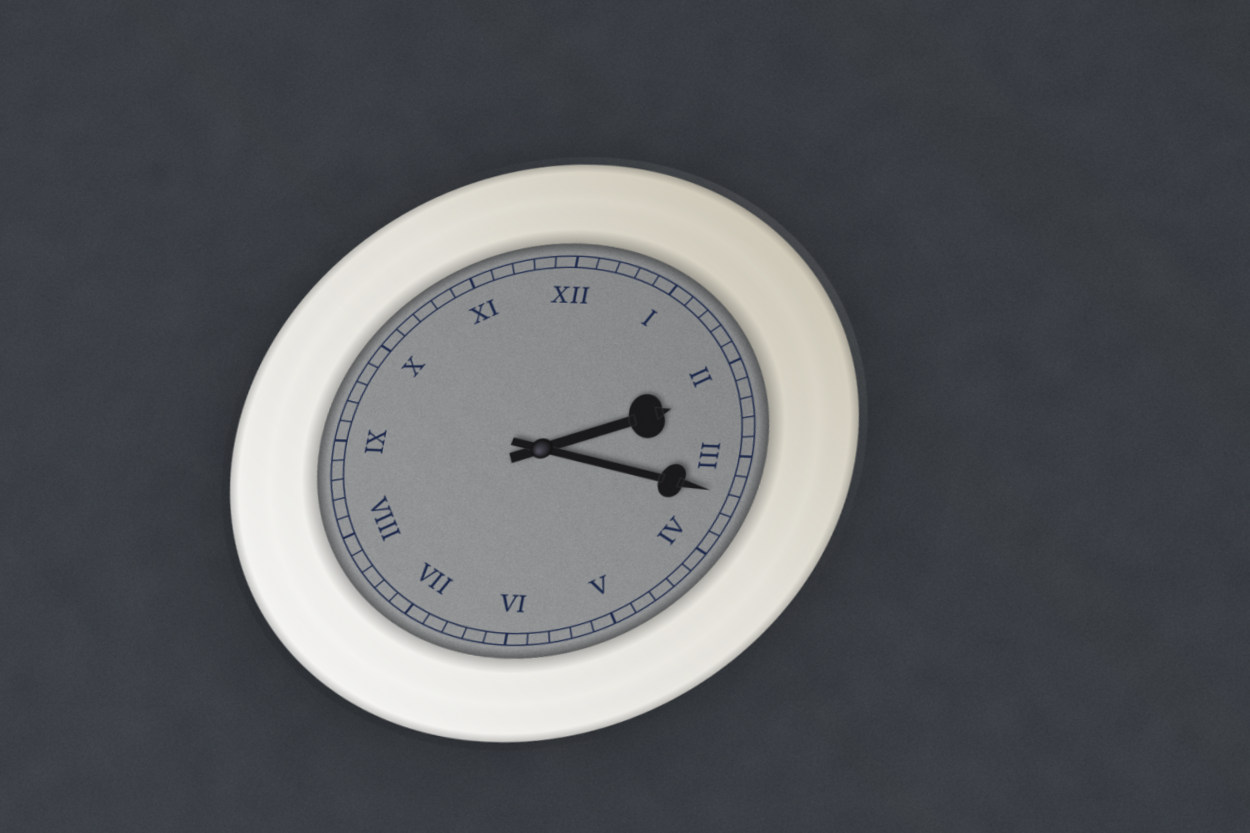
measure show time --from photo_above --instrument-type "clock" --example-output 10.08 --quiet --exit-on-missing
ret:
2.17
